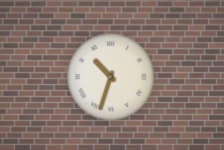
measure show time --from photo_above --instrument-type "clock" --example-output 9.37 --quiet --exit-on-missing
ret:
10.33
